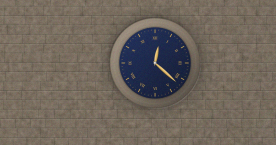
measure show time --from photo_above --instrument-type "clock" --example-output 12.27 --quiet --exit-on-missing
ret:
12.22
